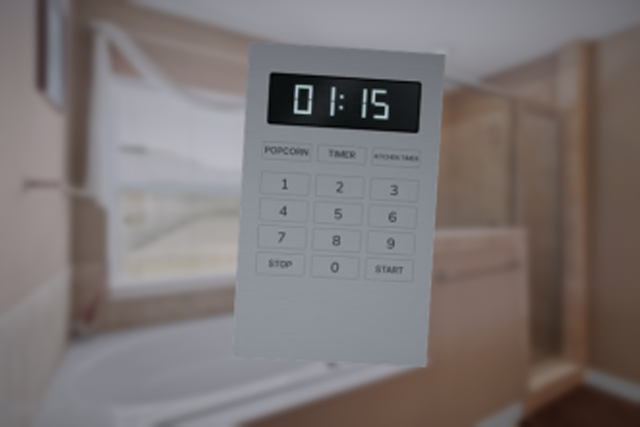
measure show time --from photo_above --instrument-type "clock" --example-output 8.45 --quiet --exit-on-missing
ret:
1.15
